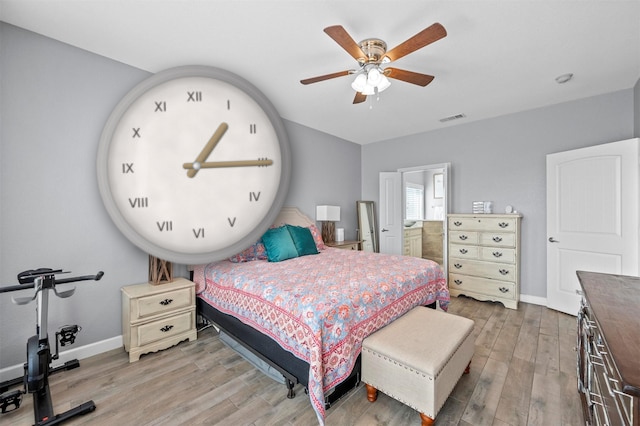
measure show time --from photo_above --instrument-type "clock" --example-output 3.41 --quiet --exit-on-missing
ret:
1.15
